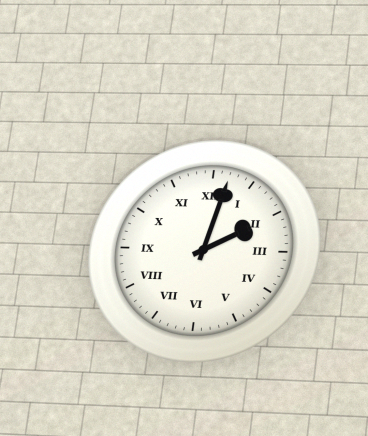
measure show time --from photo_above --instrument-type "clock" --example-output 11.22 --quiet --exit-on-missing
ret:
2.02
